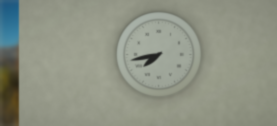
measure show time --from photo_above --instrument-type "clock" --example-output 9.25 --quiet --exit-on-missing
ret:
7.43
